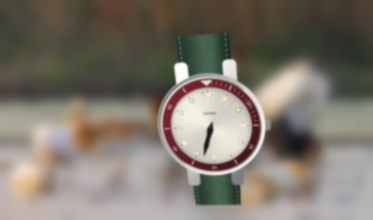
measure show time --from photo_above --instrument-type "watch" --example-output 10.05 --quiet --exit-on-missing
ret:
6.33
